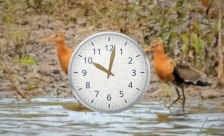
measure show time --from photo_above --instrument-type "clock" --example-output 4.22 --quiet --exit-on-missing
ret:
10.02
